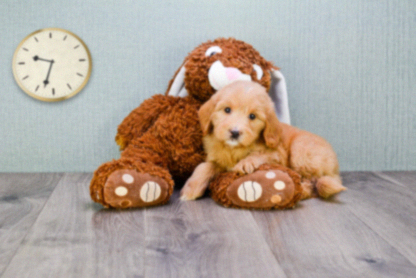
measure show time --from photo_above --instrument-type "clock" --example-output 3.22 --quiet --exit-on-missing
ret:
9.33
